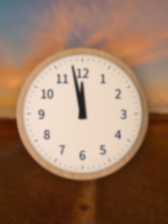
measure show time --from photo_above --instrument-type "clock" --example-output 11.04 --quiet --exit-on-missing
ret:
11.58
